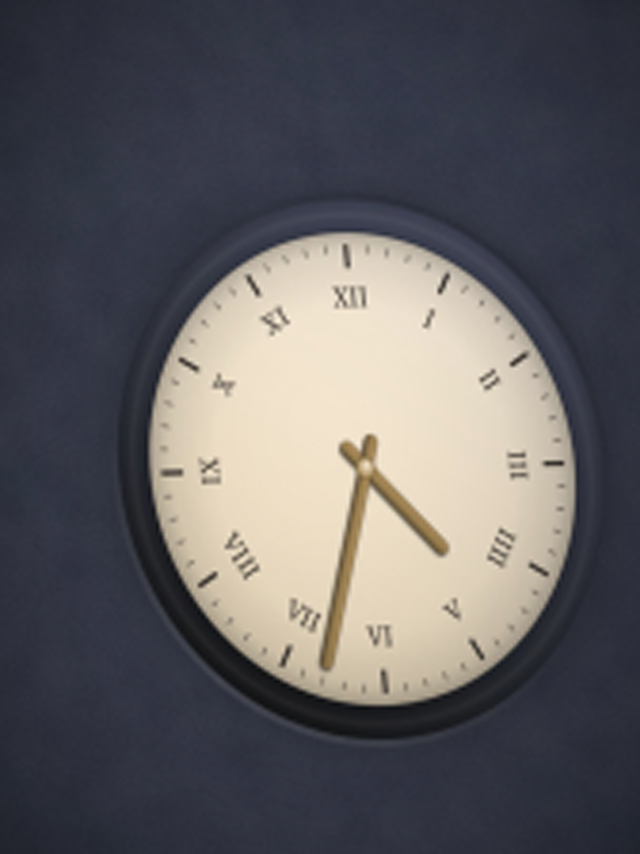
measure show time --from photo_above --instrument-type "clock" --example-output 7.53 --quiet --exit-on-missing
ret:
4.33
